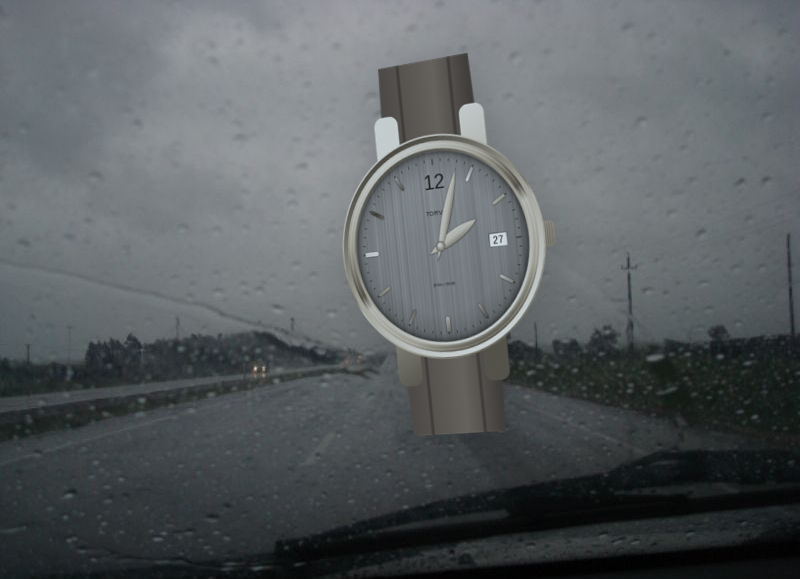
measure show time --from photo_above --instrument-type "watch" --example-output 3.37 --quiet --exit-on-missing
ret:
2.03
